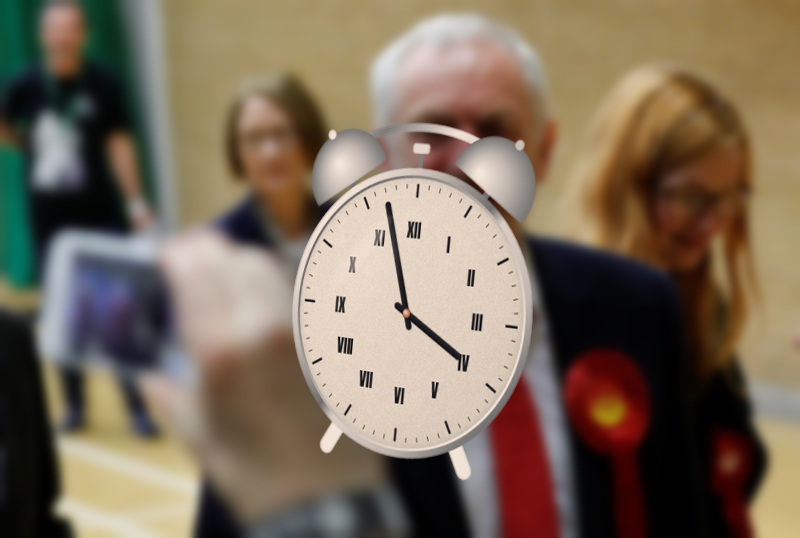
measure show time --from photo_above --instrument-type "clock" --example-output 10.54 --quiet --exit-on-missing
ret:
3.57
